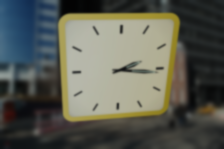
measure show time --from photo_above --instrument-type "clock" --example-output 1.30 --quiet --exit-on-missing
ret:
2.16
